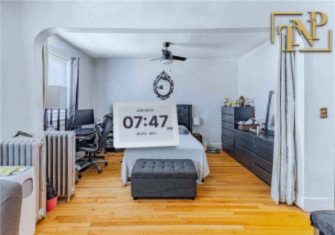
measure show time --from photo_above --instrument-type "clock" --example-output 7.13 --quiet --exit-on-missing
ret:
7.47
